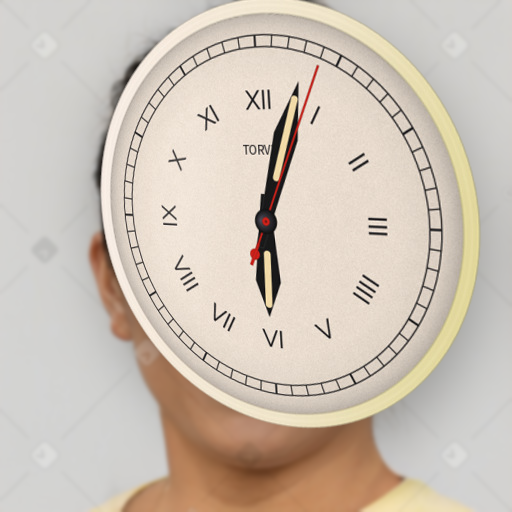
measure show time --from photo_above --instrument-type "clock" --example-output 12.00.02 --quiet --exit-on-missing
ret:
6.03.04
